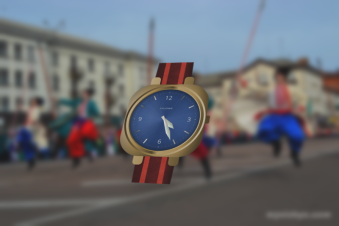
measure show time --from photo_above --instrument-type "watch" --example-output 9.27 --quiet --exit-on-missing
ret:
4.26
